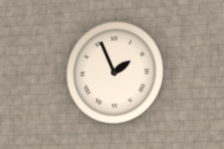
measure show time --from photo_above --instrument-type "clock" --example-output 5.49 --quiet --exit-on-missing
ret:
1.56
